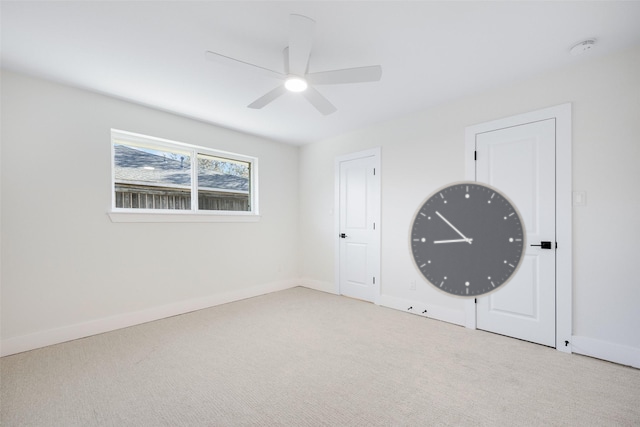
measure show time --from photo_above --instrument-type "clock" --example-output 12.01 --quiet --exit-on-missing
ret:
8.52
